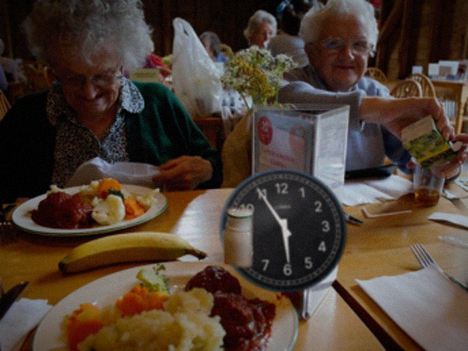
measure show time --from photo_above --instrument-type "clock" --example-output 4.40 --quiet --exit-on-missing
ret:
5.55
